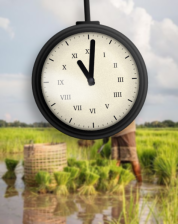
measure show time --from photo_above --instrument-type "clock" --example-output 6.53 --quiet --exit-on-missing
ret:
11.01
